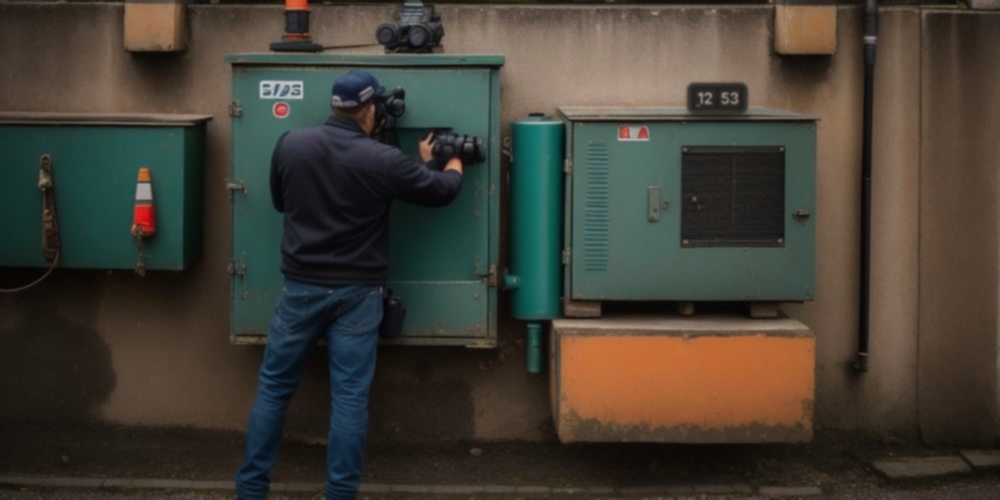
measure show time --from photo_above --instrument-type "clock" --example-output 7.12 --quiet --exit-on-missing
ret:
12.53
